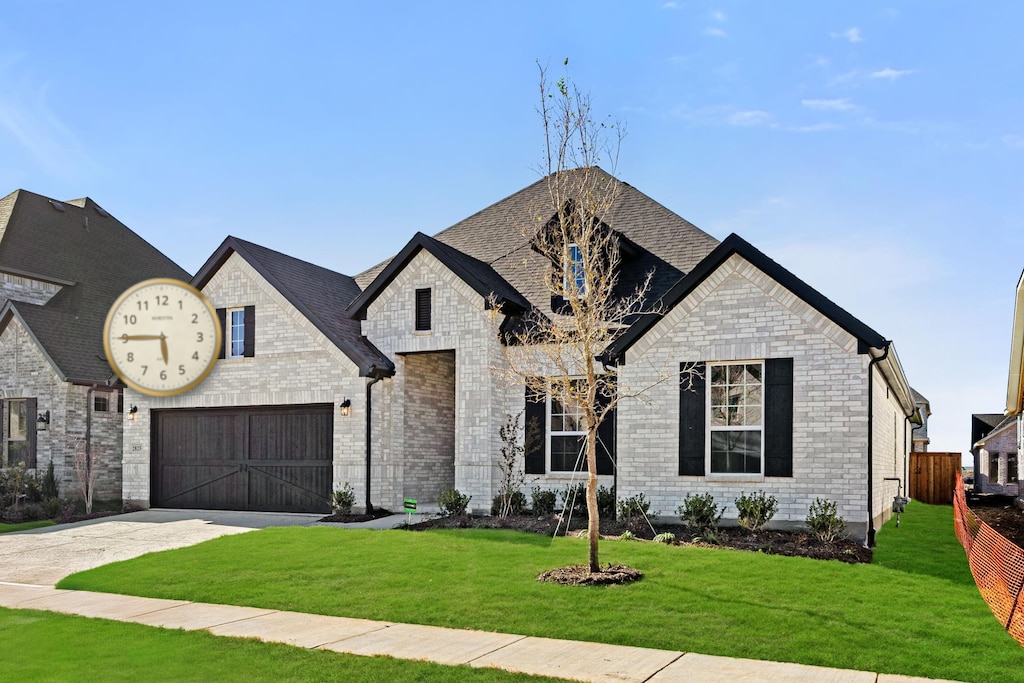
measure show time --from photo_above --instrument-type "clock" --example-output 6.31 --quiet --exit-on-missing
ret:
5.45
